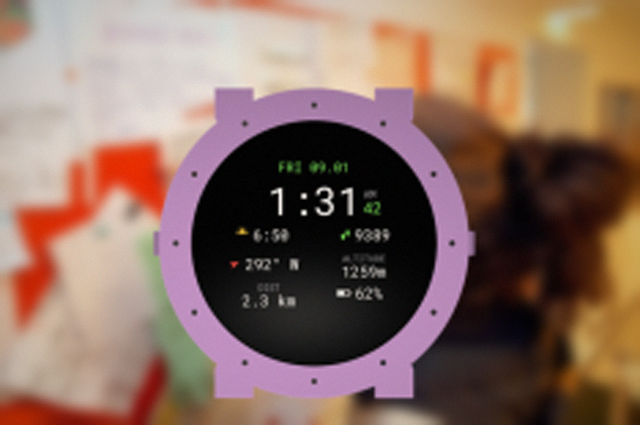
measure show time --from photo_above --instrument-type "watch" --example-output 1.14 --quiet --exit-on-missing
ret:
1.31
